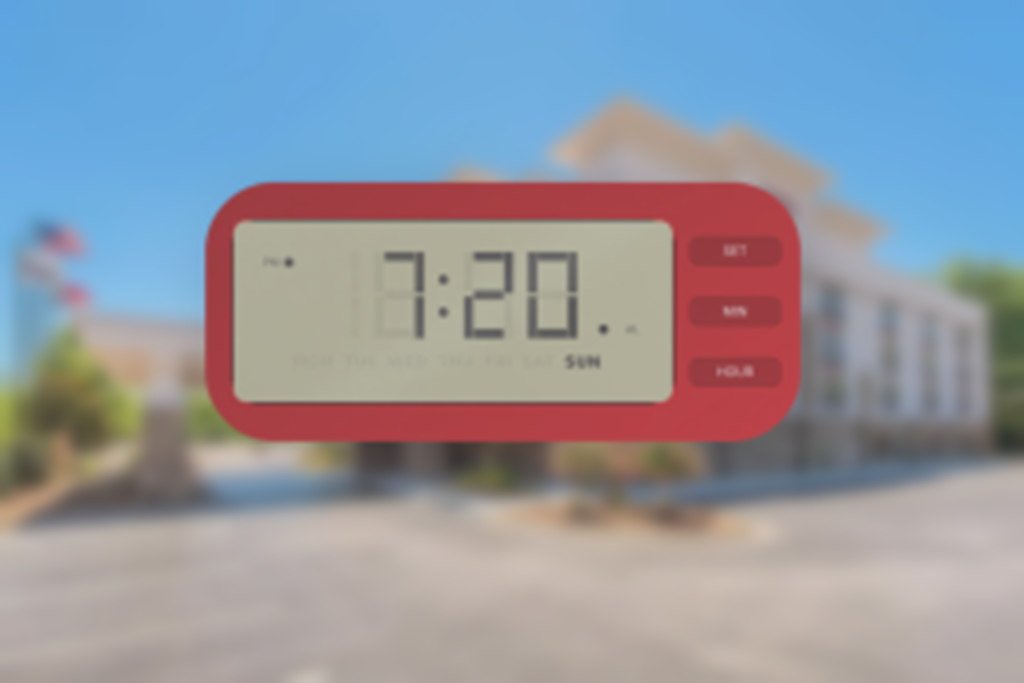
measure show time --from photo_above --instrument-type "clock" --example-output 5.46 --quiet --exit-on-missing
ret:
7.20
